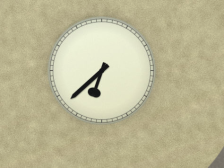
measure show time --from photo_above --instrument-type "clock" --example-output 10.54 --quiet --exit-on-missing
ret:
6.38
